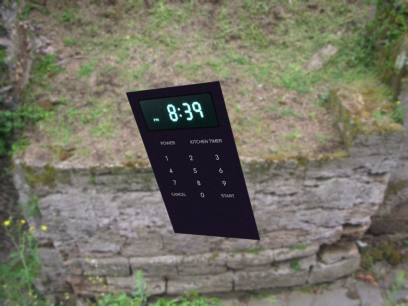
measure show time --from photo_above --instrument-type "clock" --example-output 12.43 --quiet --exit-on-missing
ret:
8.39
